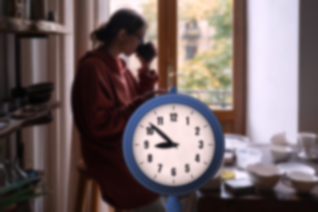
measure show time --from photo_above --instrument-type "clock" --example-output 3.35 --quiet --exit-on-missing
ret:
8.52
